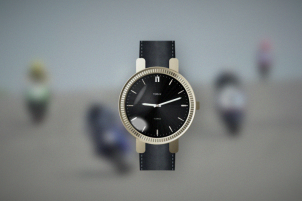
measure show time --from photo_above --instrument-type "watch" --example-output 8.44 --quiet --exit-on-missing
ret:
9.12
